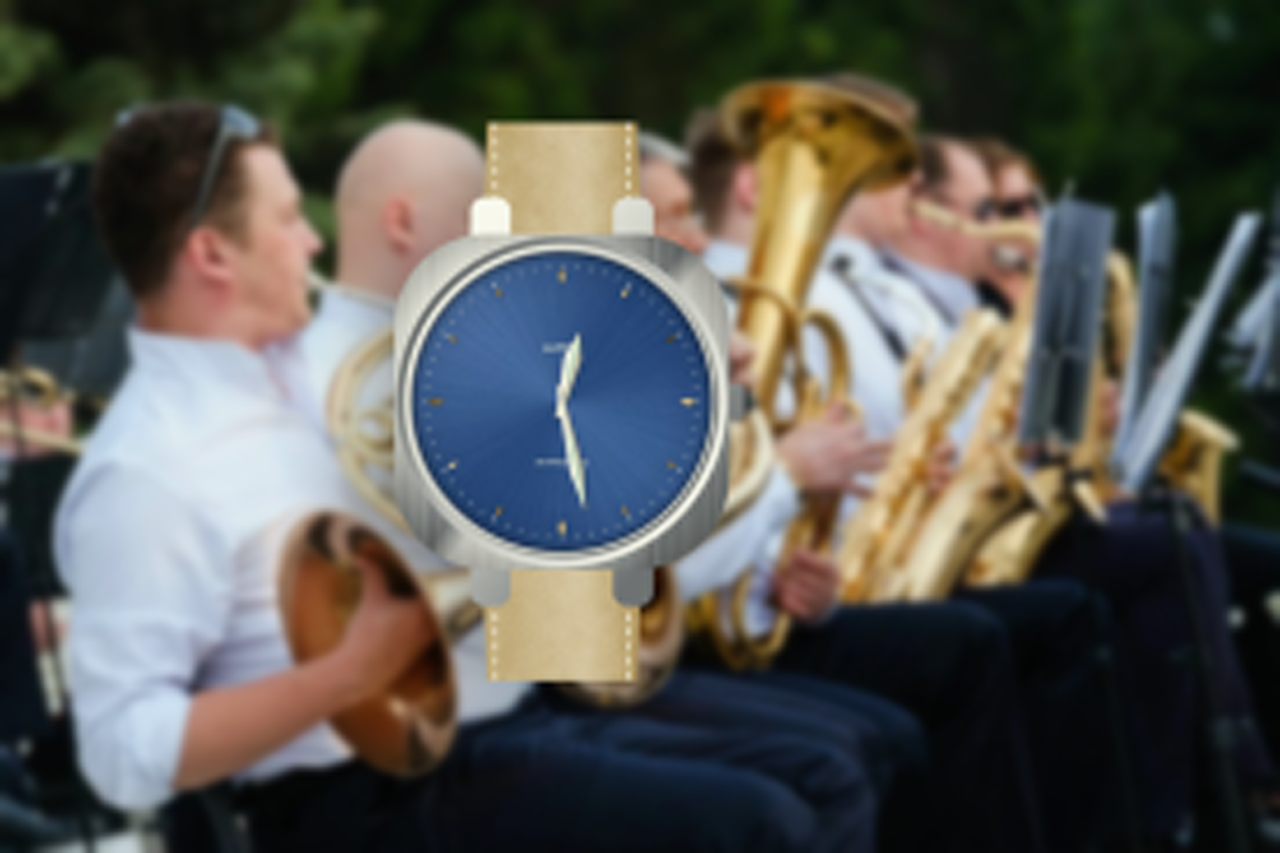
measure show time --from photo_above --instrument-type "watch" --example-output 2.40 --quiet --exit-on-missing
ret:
12.28
